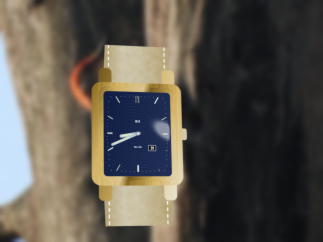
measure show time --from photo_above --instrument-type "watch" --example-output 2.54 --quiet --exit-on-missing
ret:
8.41
